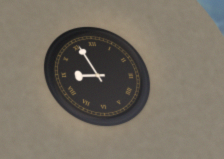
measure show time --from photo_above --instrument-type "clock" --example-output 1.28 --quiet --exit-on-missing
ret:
8.56
